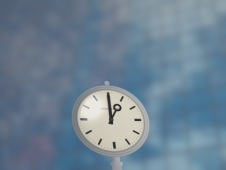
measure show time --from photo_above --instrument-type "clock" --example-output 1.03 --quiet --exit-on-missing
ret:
1.00
